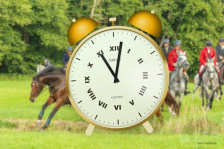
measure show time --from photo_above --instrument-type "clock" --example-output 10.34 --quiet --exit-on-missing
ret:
11.02
